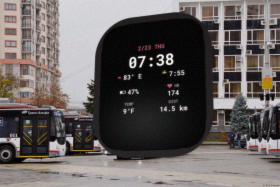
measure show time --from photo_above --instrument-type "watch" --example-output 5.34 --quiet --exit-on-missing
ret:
7.38
